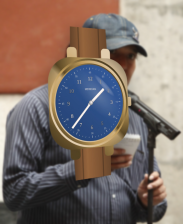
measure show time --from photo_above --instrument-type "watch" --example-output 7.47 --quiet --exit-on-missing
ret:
1.37
